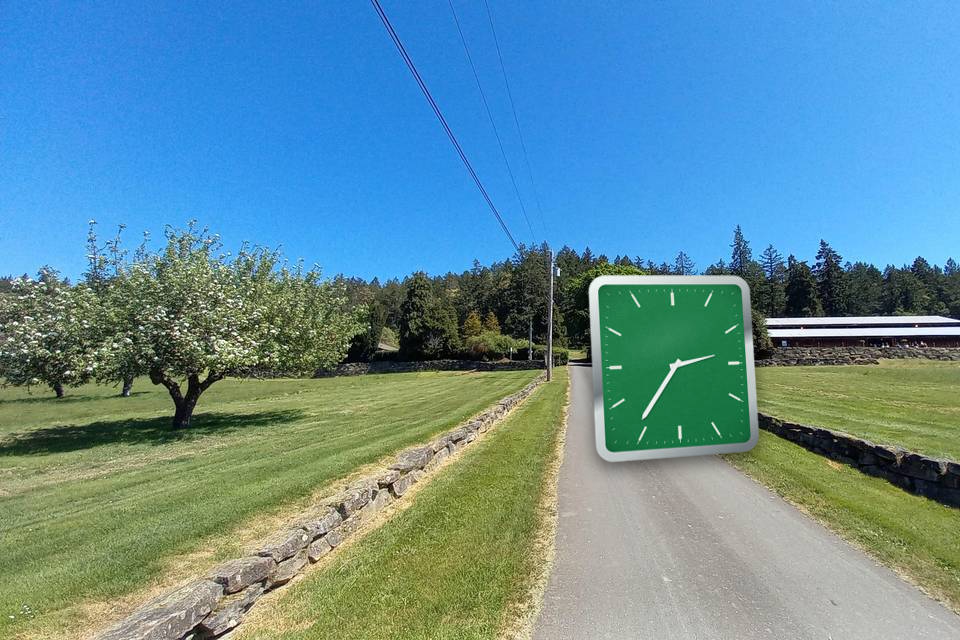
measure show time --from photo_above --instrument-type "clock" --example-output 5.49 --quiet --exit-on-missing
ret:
2.36
